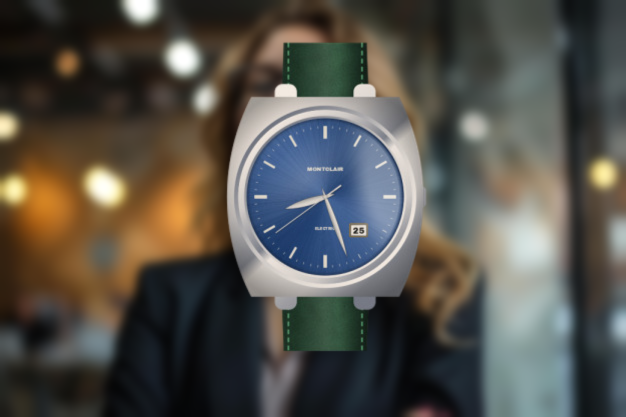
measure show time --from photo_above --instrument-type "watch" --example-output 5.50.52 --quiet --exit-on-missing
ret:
8.26.39
